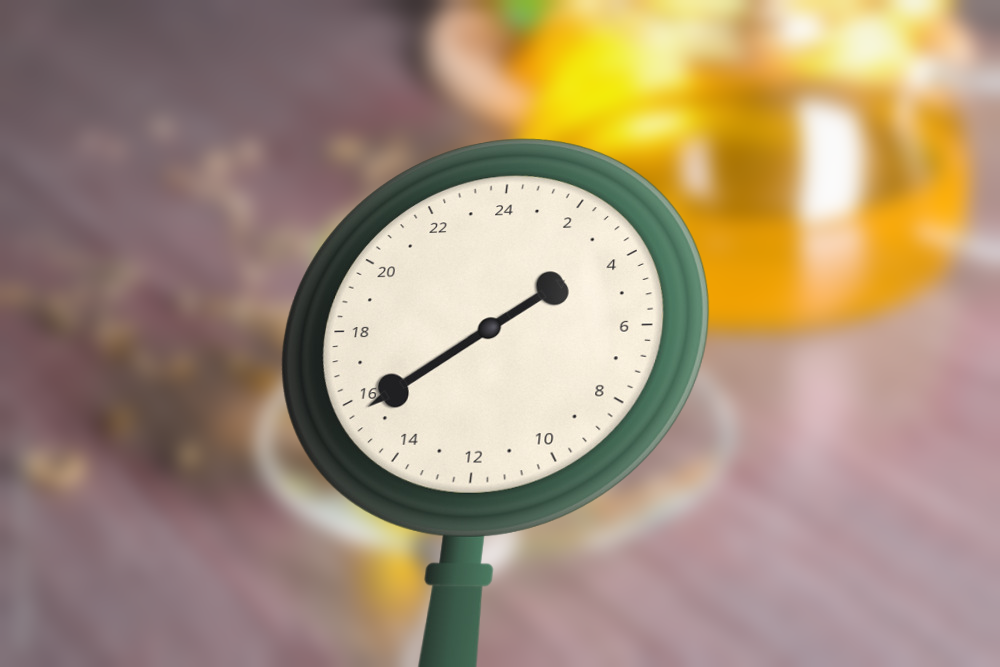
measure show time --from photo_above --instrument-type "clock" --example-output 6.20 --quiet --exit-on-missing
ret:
3.39
